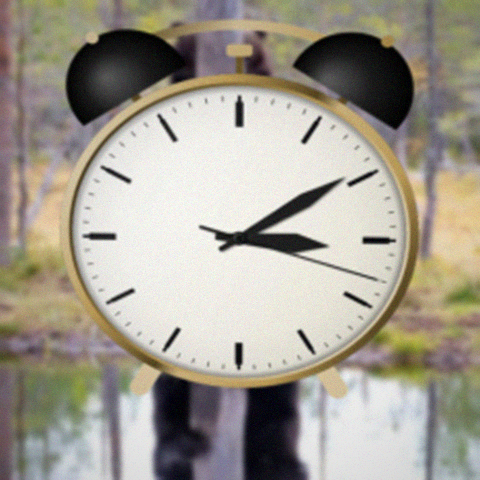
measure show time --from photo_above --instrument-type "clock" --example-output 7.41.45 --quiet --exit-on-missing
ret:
3.09.18
